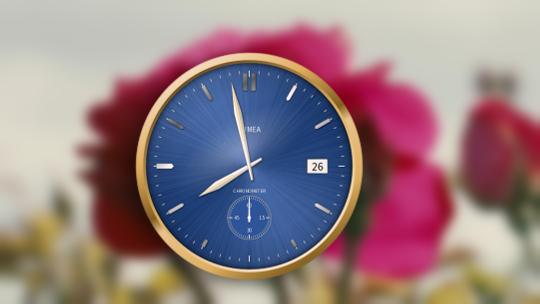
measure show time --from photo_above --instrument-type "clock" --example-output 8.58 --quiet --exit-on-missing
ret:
7.58
